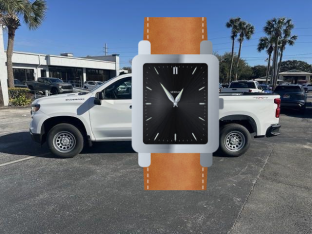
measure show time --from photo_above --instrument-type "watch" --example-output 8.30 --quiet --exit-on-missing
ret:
12.54
